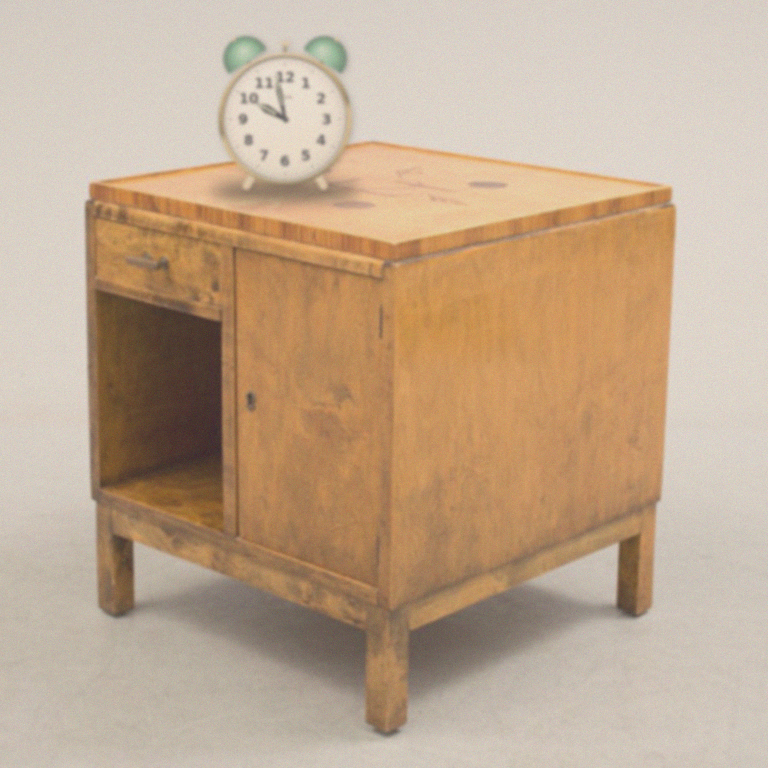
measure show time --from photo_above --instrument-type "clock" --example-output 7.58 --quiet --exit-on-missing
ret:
9.58
